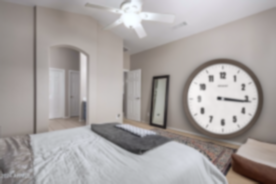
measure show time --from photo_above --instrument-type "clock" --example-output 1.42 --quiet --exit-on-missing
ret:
3.16
